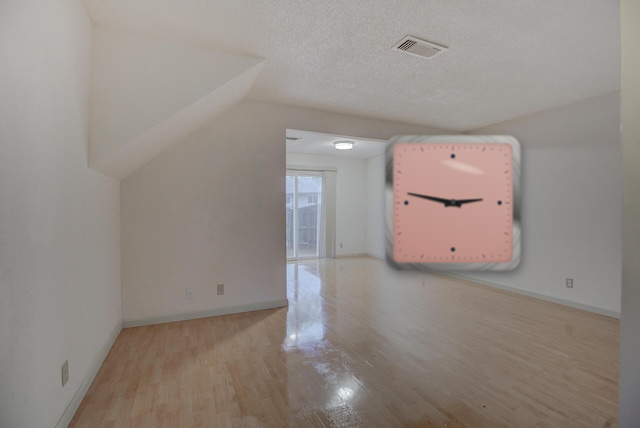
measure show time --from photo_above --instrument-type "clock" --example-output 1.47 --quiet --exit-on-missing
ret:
2.47
